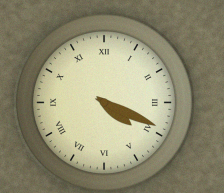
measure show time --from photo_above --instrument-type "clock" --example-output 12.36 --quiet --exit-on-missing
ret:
4.19
